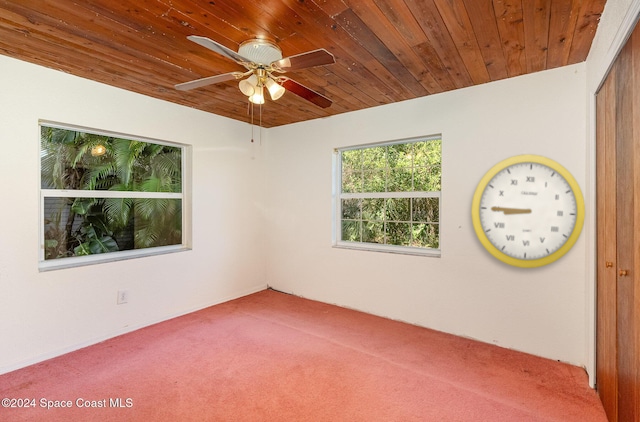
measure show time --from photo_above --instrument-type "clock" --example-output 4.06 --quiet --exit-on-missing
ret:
8.45
